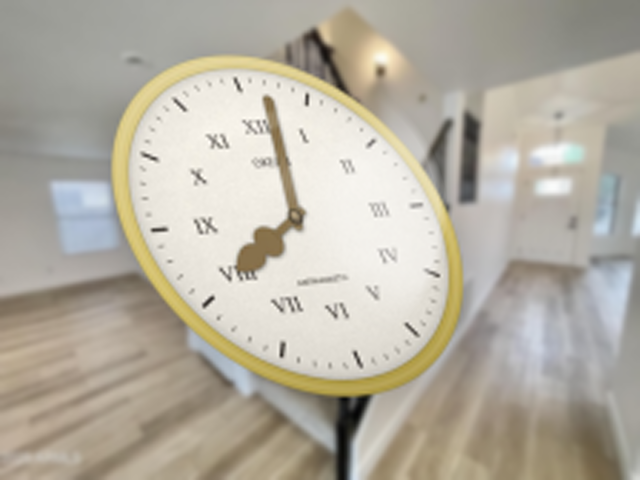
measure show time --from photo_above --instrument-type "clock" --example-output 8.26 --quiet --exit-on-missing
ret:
8.02
